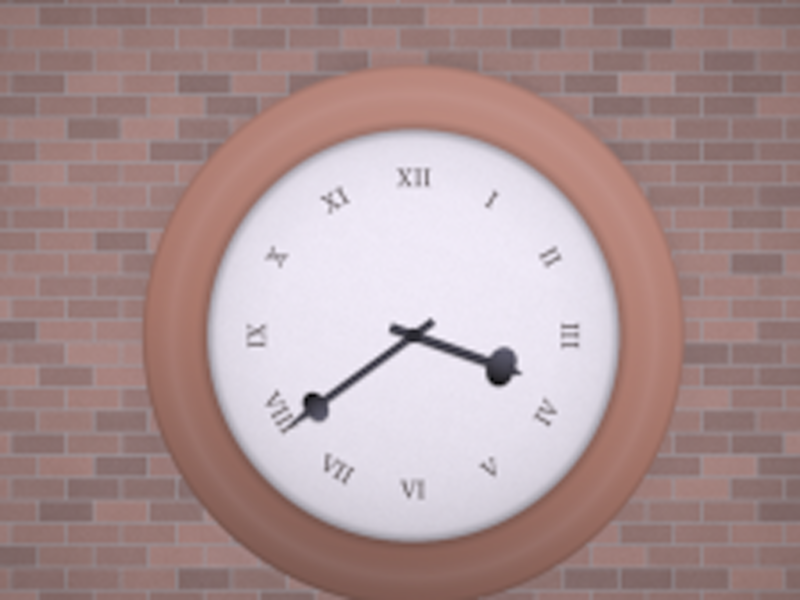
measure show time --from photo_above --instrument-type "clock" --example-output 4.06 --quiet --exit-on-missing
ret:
3.39
